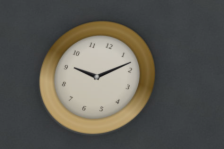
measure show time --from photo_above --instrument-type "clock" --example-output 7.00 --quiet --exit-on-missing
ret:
9.08
